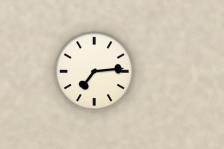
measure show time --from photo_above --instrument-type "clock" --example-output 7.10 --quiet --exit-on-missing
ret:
7.14
